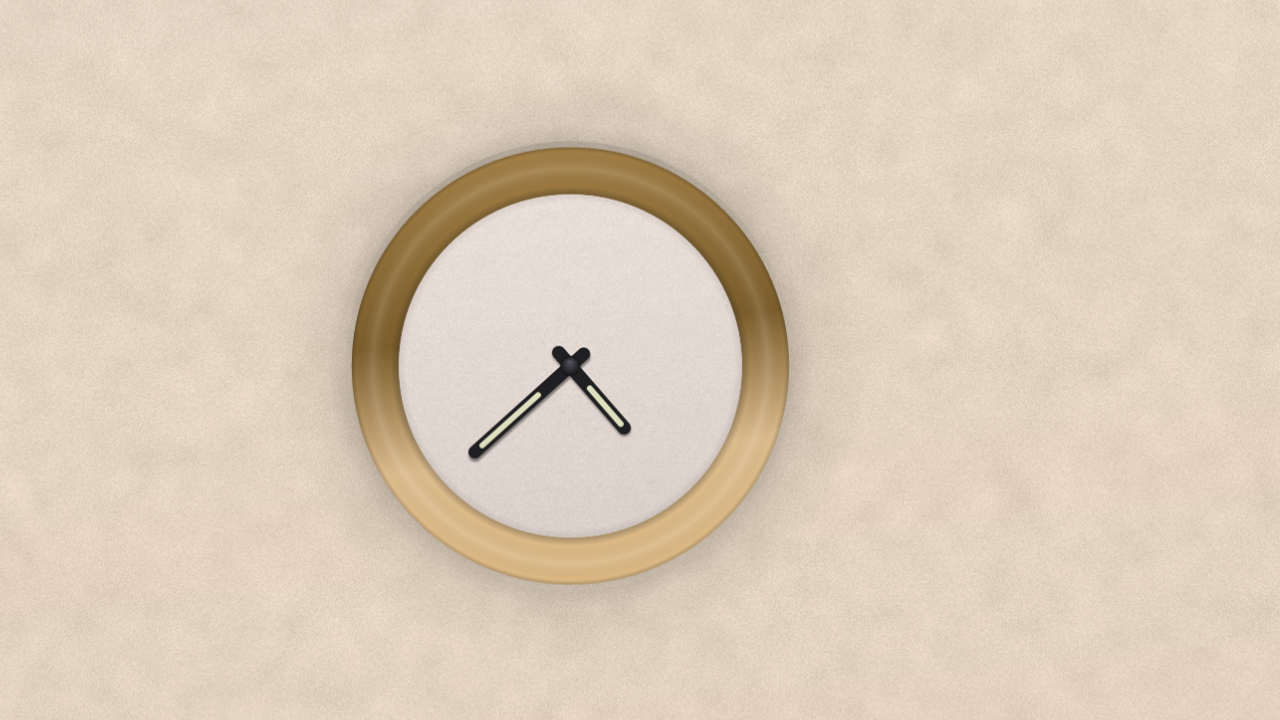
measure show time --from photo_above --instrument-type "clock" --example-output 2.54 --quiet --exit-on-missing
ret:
4.38
